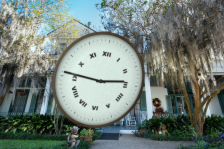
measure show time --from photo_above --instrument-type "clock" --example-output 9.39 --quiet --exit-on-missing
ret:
2.46
